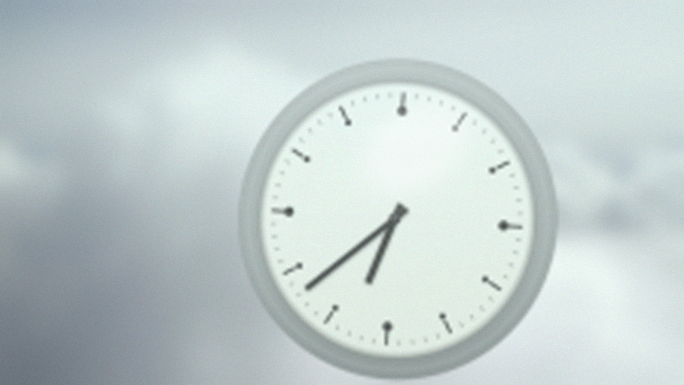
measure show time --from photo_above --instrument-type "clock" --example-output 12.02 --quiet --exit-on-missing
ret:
6.38
